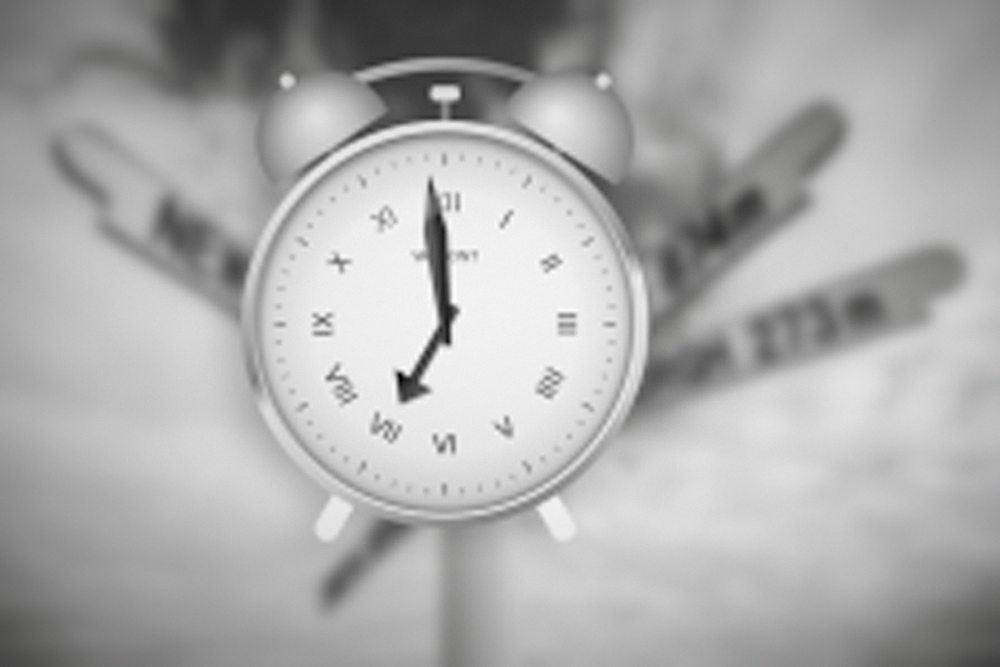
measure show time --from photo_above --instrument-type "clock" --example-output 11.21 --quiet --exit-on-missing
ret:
6.59
